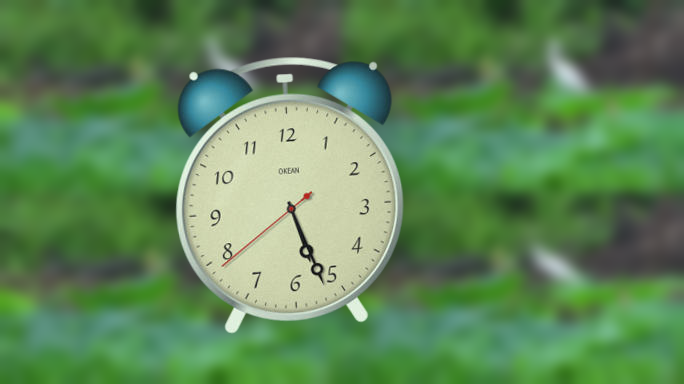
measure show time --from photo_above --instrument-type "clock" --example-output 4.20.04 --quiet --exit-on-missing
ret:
5.26.39
